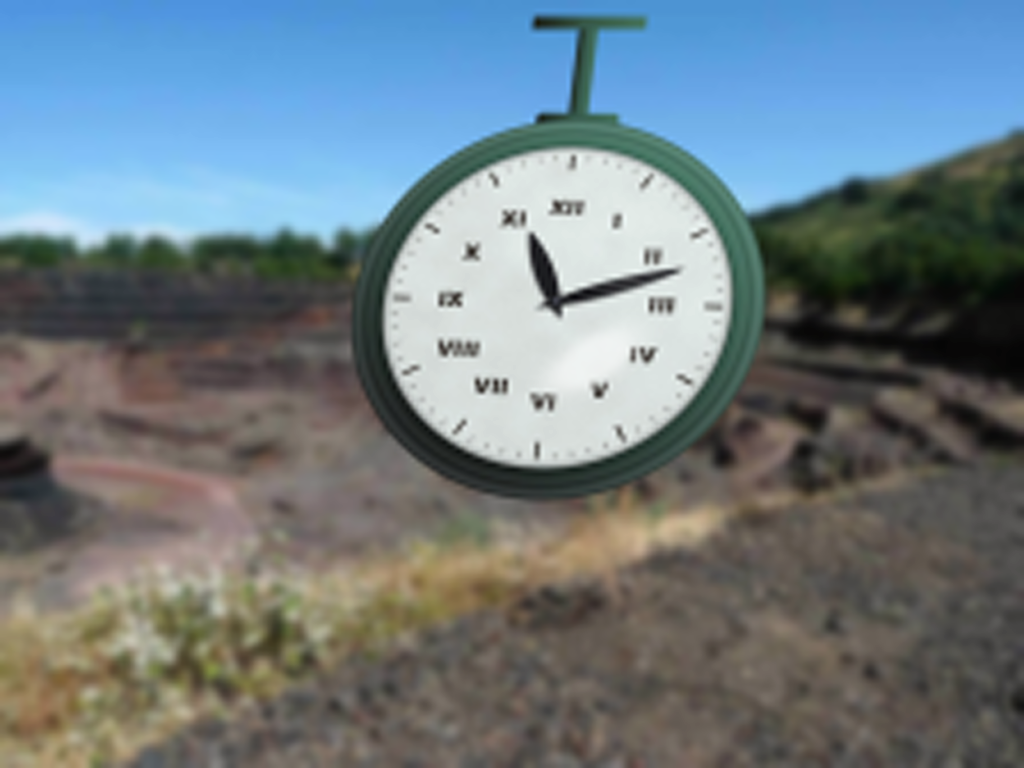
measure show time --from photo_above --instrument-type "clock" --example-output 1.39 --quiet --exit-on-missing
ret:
11.12
